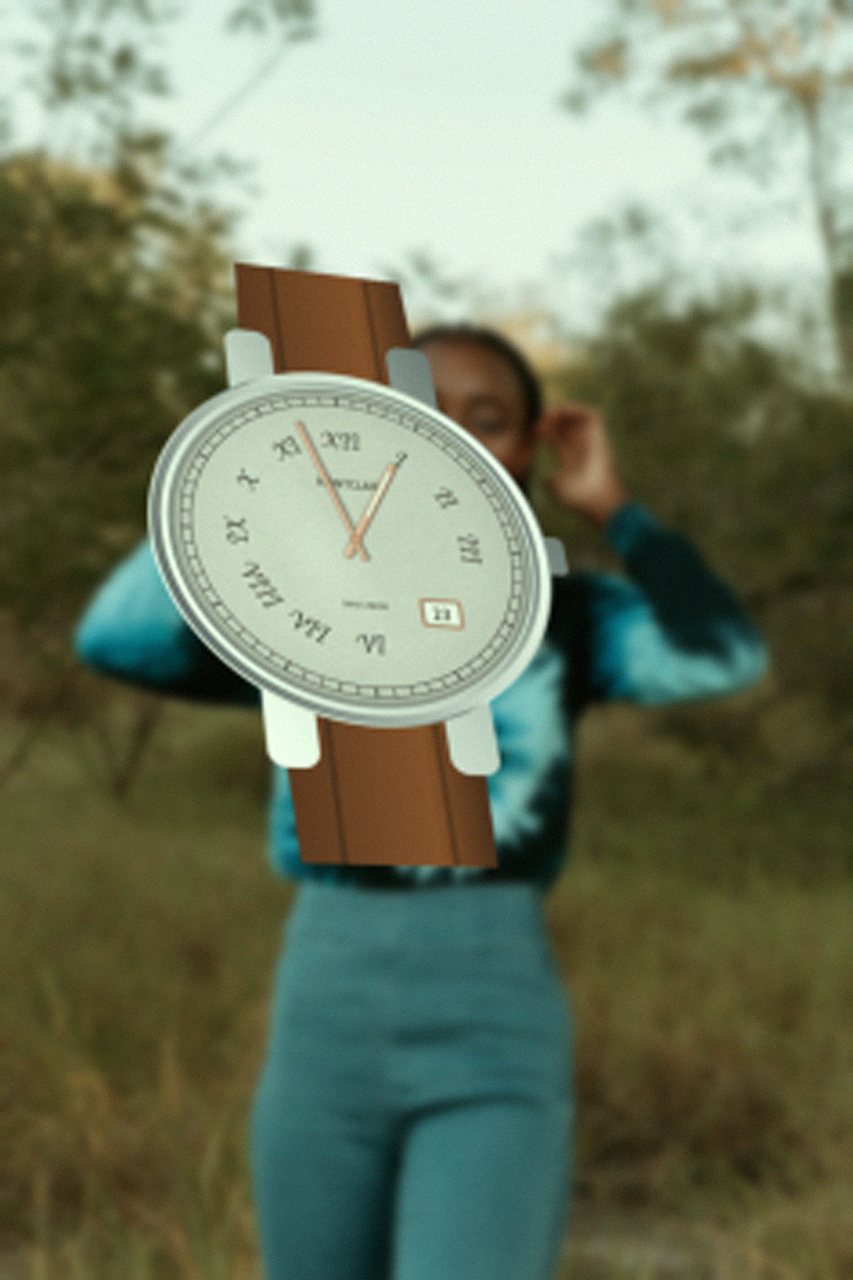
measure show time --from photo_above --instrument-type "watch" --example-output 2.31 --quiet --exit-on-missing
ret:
12.57
